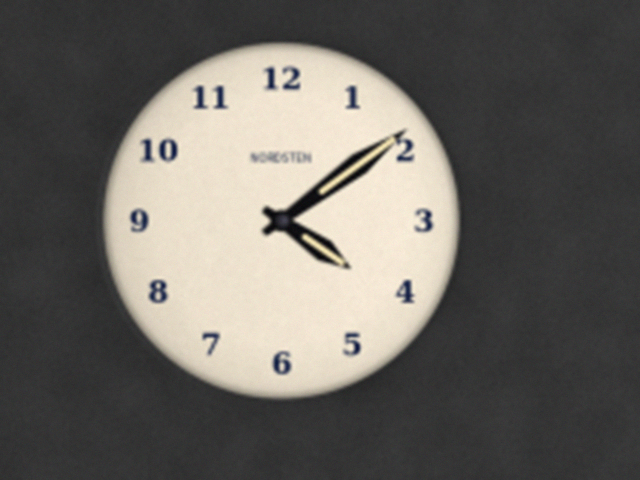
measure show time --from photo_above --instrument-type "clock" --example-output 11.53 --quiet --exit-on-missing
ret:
4.09
